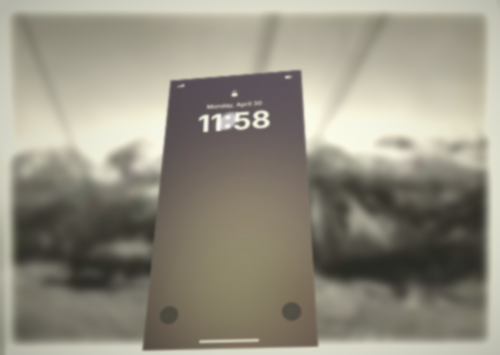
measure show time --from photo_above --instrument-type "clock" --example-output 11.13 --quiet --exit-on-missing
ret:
11.58
